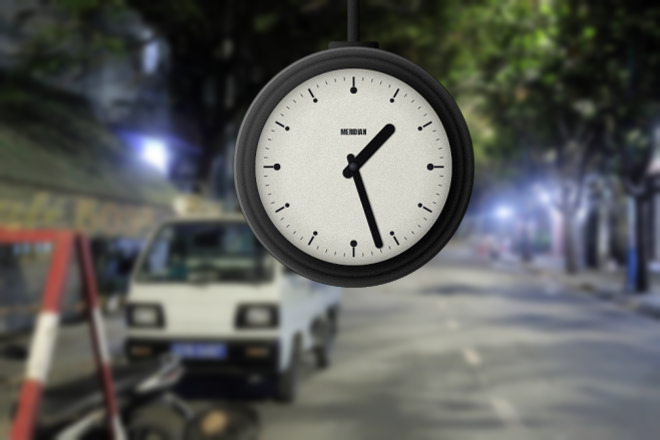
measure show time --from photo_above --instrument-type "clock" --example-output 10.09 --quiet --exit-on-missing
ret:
1.27
